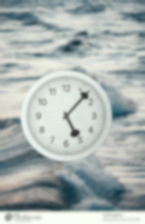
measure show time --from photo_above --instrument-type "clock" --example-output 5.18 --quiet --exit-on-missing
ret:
5.07
